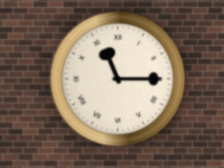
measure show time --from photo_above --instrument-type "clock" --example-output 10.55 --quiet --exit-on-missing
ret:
11.15
